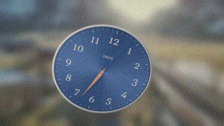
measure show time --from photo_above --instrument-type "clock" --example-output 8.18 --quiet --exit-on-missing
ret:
6.33
